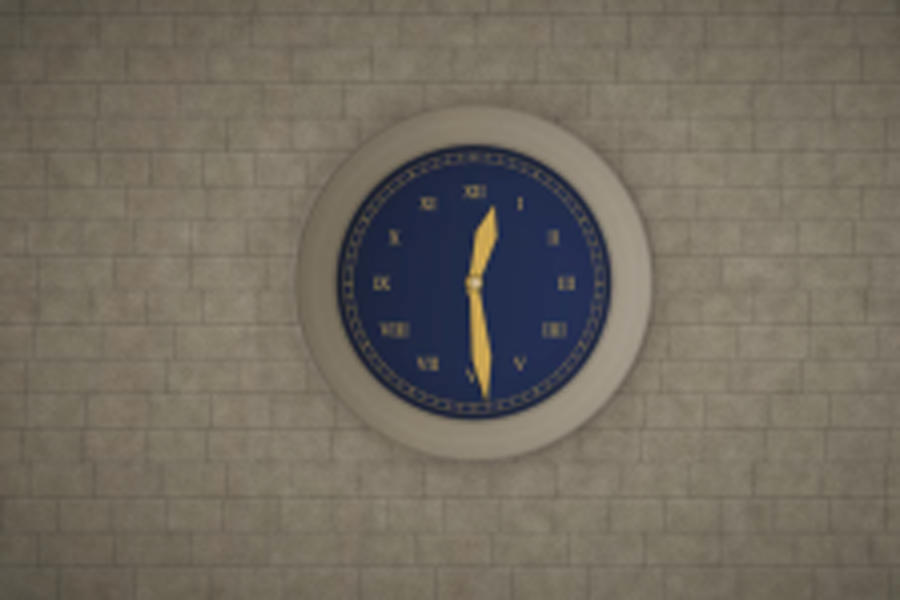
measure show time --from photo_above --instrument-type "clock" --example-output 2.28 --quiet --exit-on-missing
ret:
12.29
